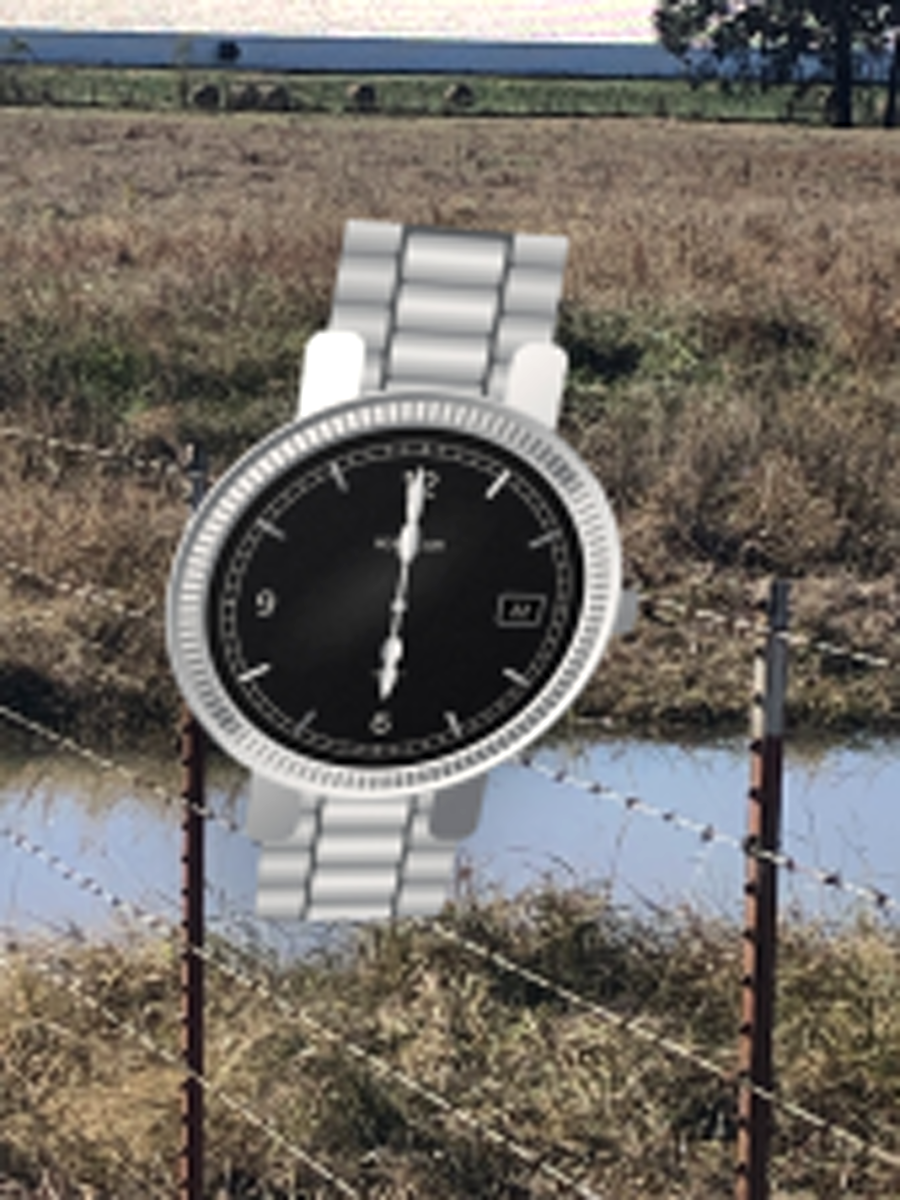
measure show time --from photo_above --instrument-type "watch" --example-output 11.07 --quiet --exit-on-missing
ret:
6.00
